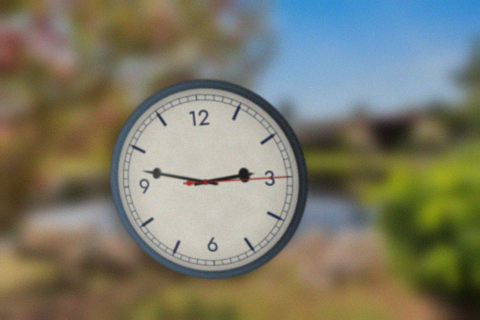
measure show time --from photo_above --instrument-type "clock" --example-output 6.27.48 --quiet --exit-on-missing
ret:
2.47.15
